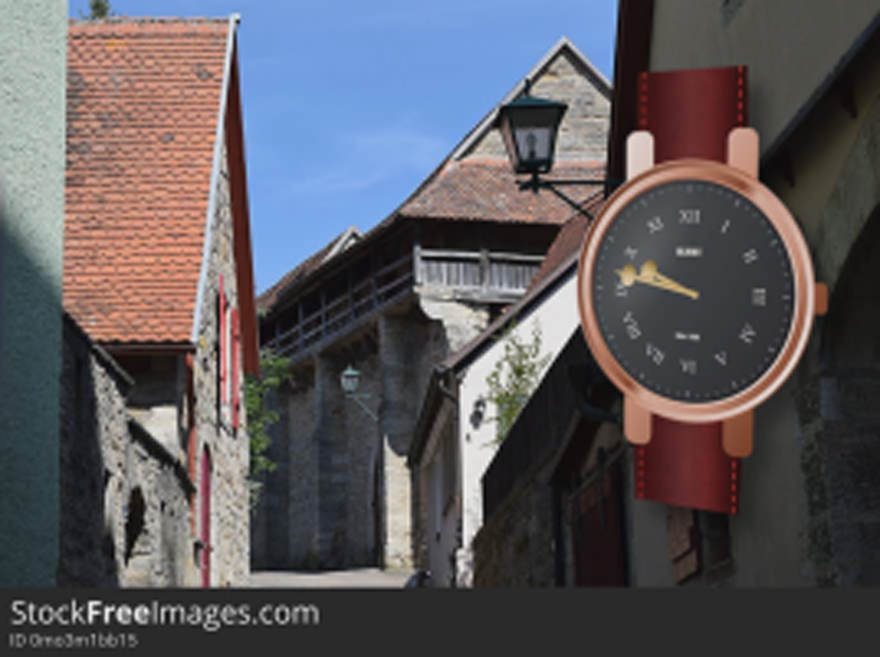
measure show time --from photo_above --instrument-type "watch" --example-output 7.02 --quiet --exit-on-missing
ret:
9.47
